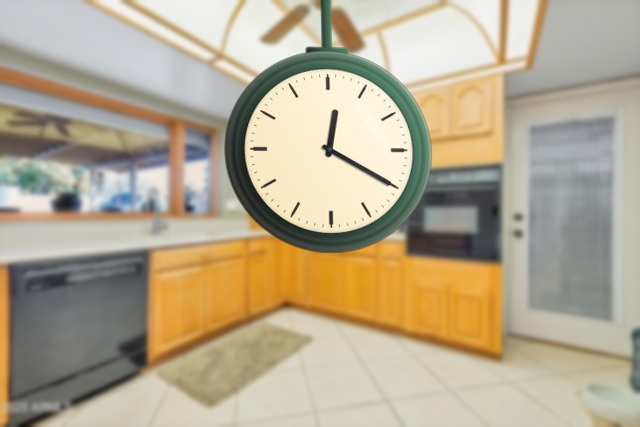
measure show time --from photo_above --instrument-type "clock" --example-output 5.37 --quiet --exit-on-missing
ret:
12.20
